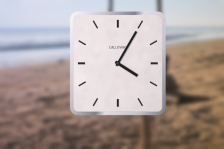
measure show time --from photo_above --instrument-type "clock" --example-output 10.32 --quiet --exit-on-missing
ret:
4.05
